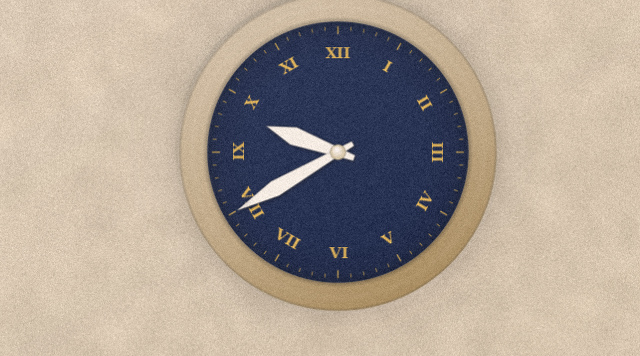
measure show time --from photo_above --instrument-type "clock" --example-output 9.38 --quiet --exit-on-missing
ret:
9.40
